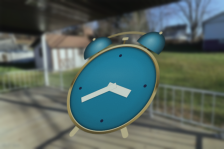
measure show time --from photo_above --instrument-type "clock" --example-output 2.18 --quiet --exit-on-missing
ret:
3.41
